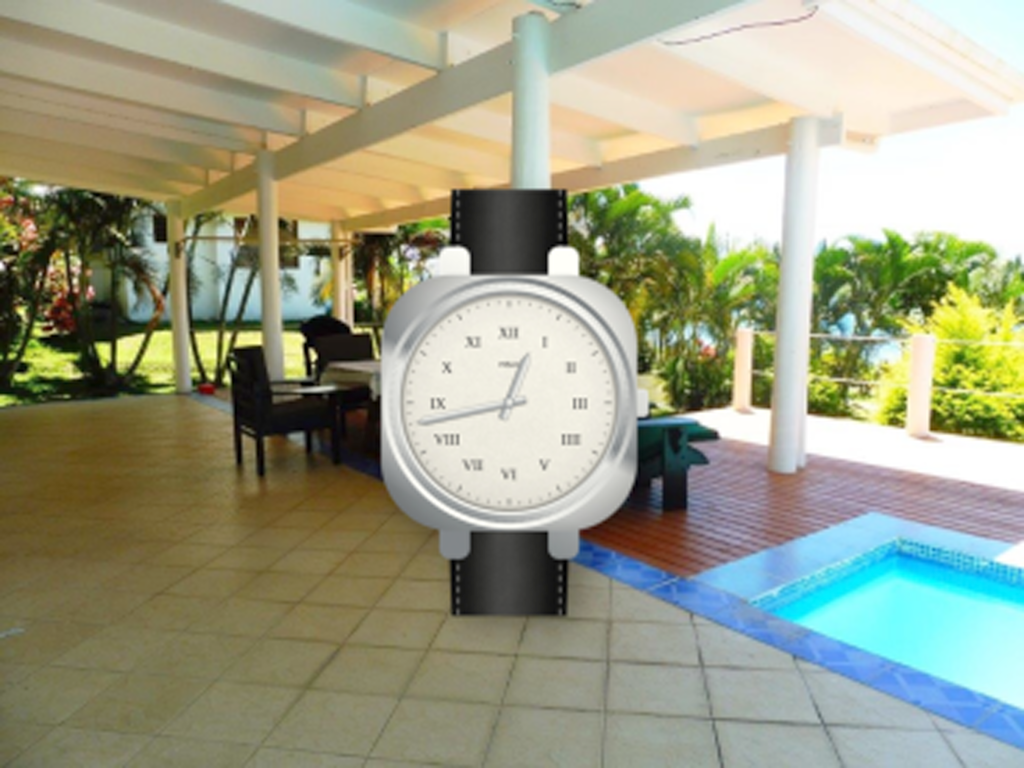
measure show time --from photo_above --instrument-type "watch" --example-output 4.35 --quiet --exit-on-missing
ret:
12.43
